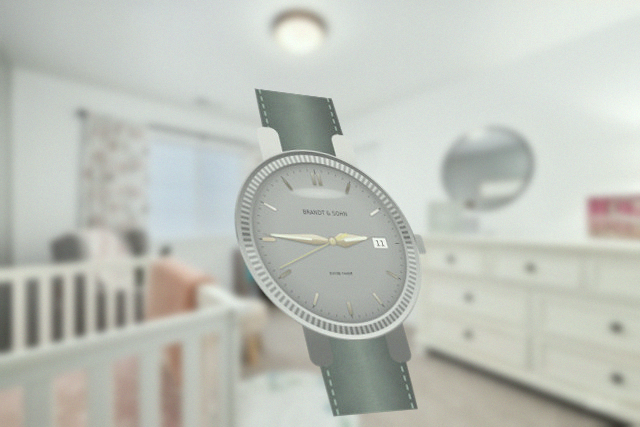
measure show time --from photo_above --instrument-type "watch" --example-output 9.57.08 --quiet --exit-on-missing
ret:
2.45.41
